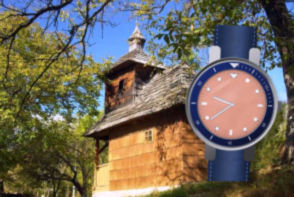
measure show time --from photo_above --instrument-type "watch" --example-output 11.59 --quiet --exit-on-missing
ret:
9.39
